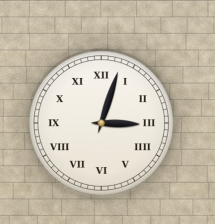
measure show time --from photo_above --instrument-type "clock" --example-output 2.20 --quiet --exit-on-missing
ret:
3.03
